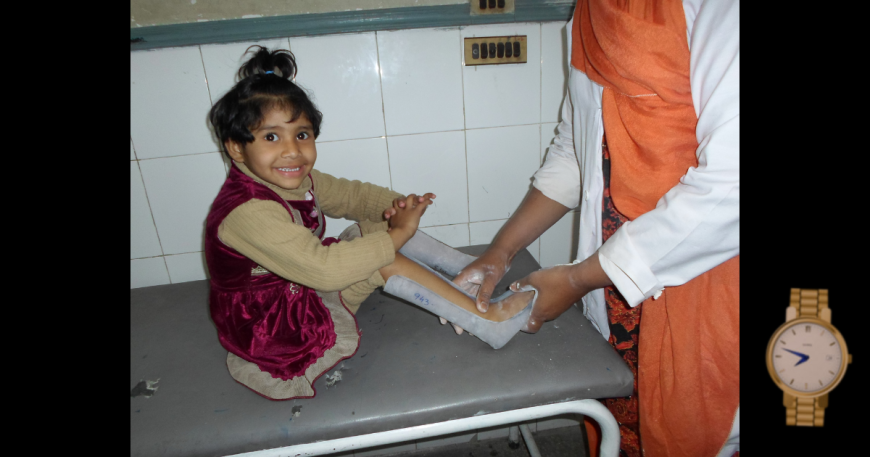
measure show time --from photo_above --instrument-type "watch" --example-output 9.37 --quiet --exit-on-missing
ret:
7.48
